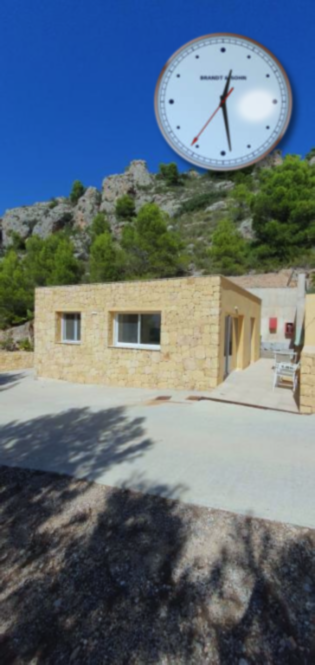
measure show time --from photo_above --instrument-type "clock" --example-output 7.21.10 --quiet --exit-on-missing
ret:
12.28.36
